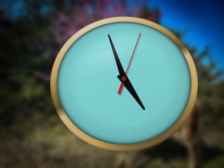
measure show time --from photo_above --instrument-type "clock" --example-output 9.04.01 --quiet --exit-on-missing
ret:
4.57.03
